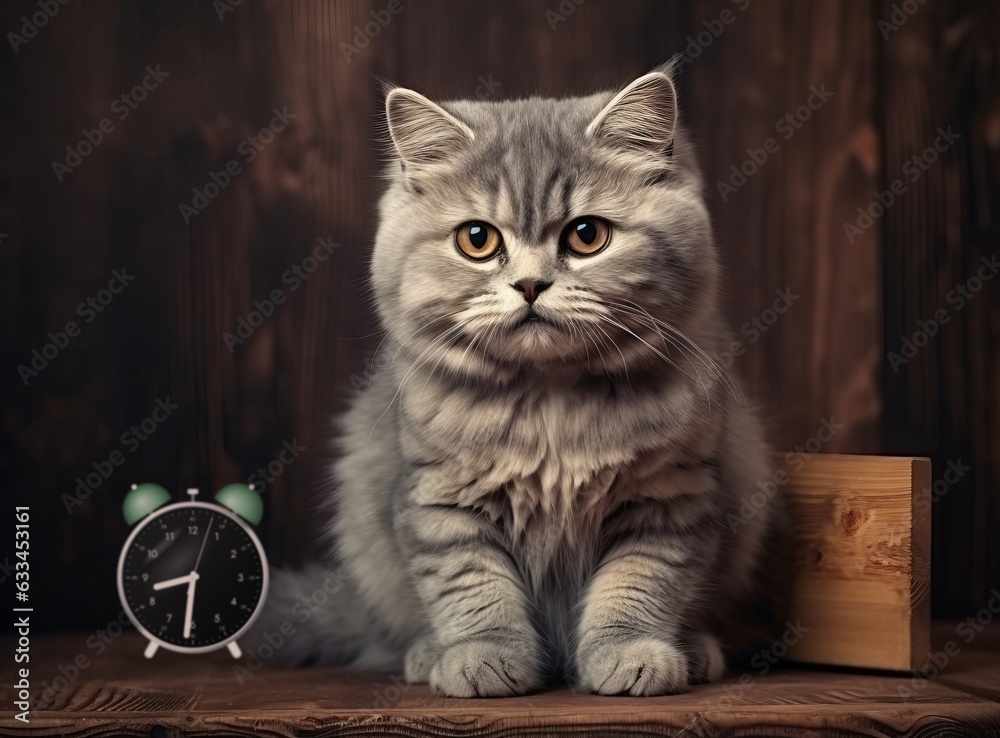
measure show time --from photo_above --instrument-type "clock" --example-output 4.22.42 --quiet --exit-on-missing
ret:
8.31.03
